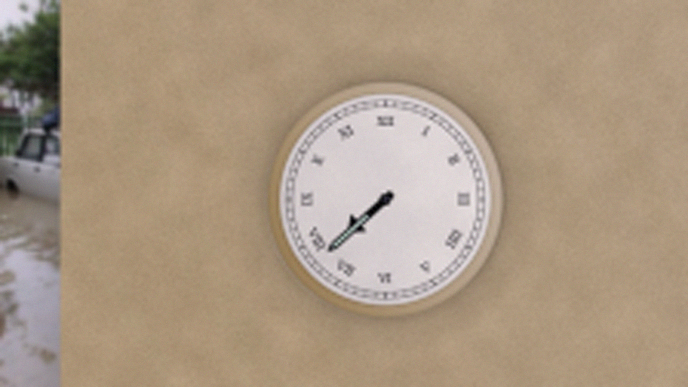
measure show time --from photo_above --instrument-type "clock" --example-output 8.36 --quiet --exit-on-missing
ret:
7.38
